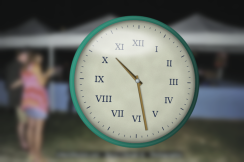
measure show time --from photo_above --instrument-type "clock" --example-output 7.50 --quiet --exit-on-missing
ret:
10.28
